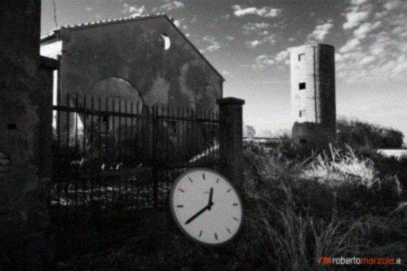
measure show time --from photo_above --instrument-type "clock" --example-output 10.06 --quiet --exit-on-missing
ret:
12.40
